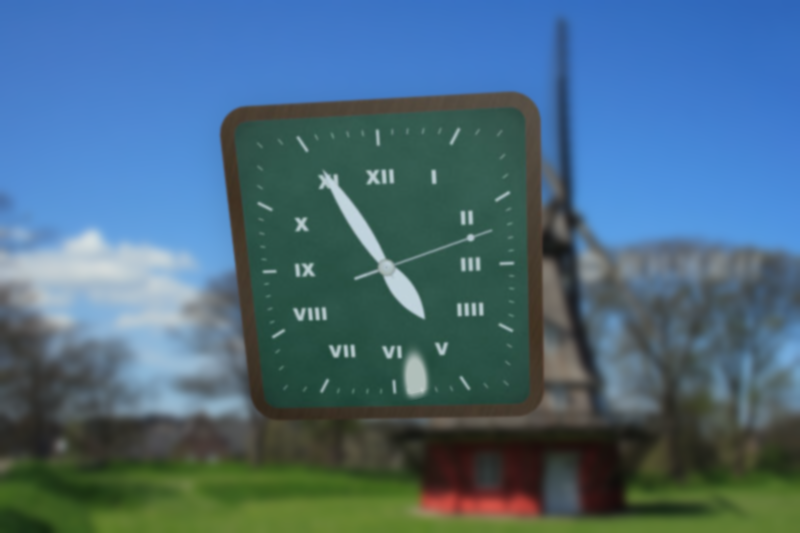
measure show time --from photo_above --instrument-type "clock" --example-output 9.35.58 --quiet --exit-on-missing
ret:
4.55.12
